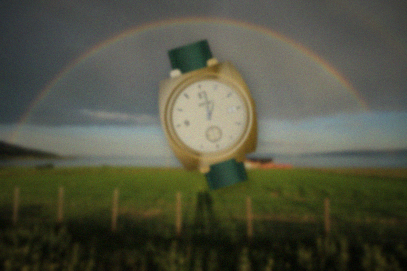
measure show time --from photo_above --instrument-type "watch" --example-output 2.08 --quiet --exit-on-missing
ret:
1.01
